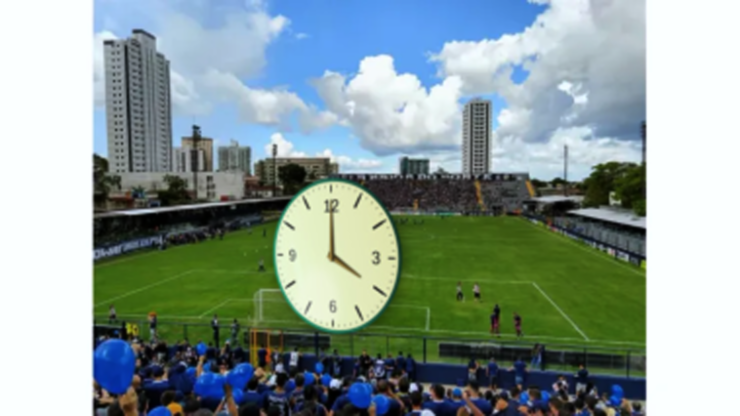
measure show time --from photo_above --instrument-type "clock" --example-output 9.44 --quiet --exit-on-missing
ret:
4.00
